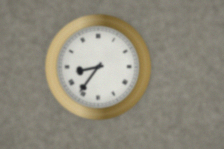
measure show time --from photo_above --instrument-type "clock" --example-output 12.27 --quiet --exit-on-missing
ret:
8.36
